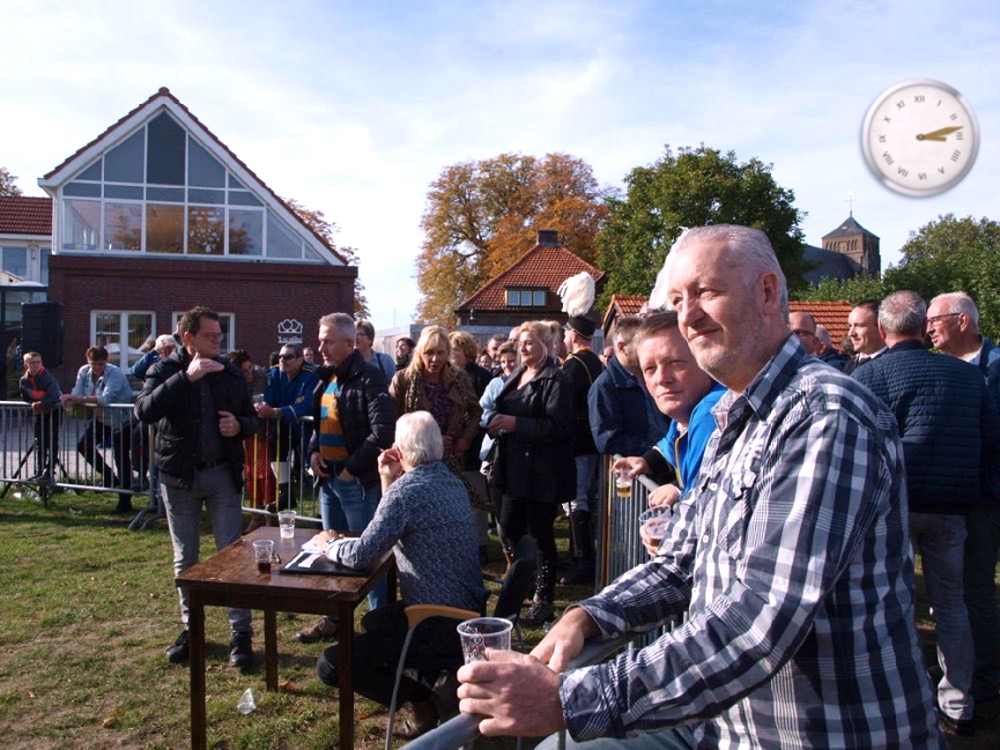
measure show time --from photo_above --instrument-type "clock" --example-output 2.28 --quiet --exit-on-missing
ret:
3.13
